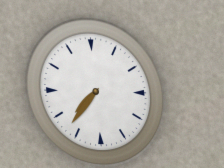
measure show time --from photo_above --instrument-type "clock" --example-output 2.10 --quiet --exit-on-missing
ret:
7.37
